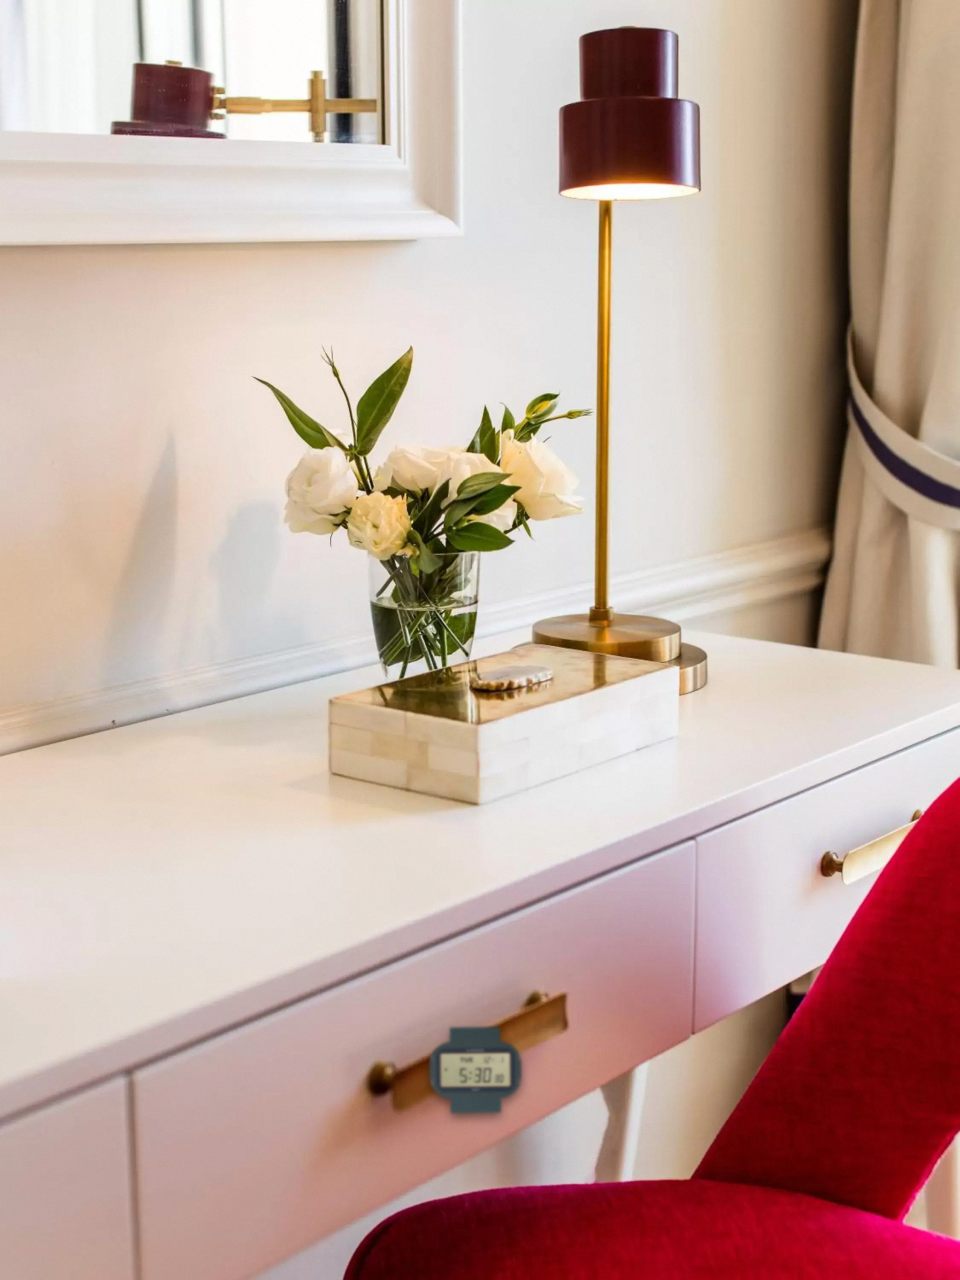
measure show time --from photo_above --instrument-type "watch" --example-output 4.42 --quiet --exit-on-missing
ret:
5.30
